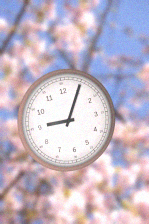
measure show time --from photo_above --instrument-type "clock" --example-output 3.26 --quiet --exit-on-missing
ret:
9.05
